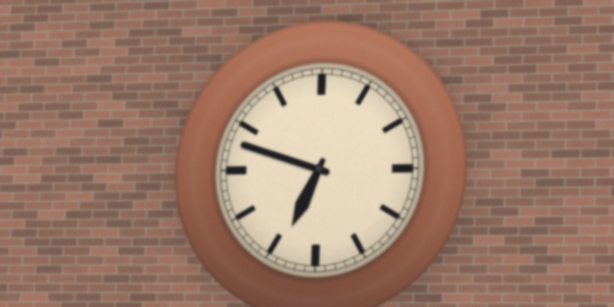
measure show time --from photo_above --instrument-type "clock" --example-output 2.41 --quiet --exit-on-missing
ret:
6.48
